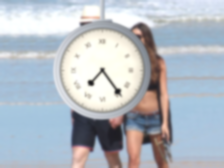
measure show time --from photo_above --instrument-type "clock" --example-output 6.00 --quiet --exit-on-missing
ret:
7.24
